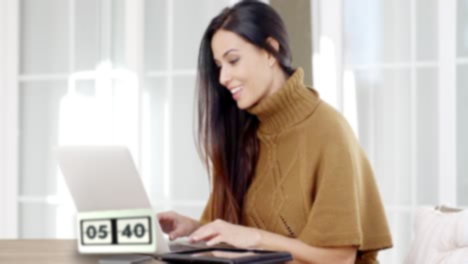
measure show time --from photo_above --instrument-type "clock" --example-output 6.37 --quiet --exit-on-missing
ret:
5.40
